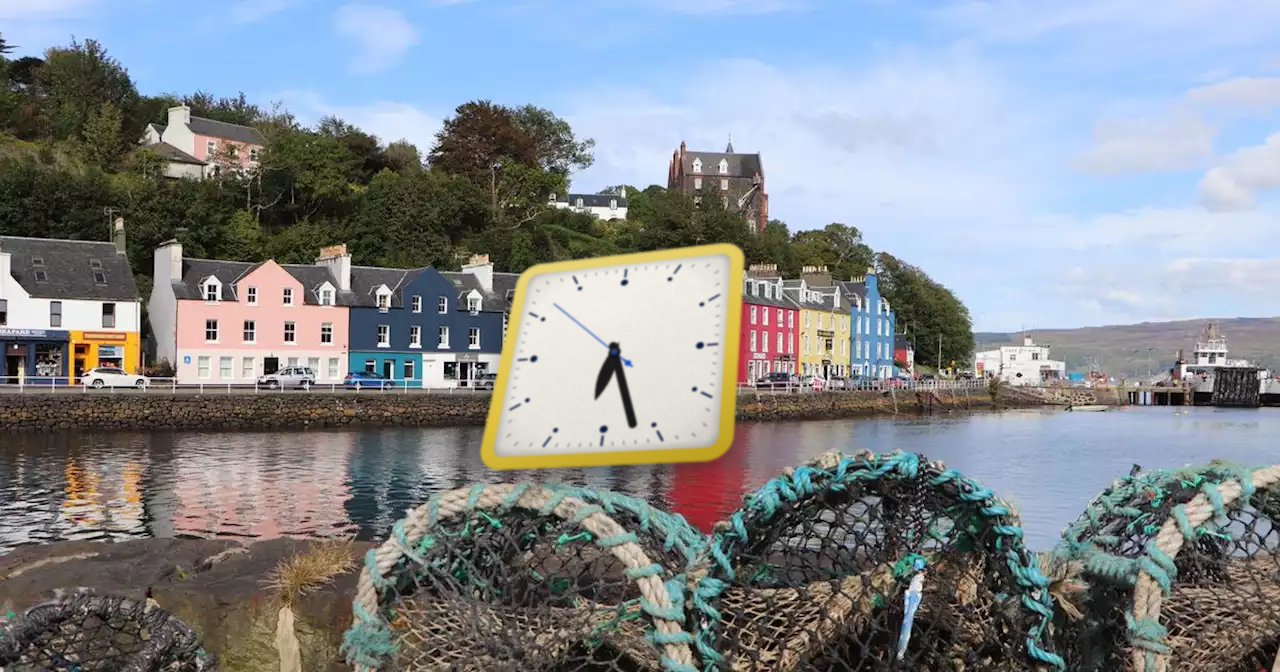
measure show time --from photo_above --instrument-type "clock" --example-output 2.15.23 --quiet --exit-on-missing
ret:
6.26.52
